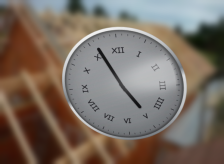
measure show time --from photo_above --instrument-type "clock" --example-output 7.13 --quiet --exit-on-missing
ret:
4.56
